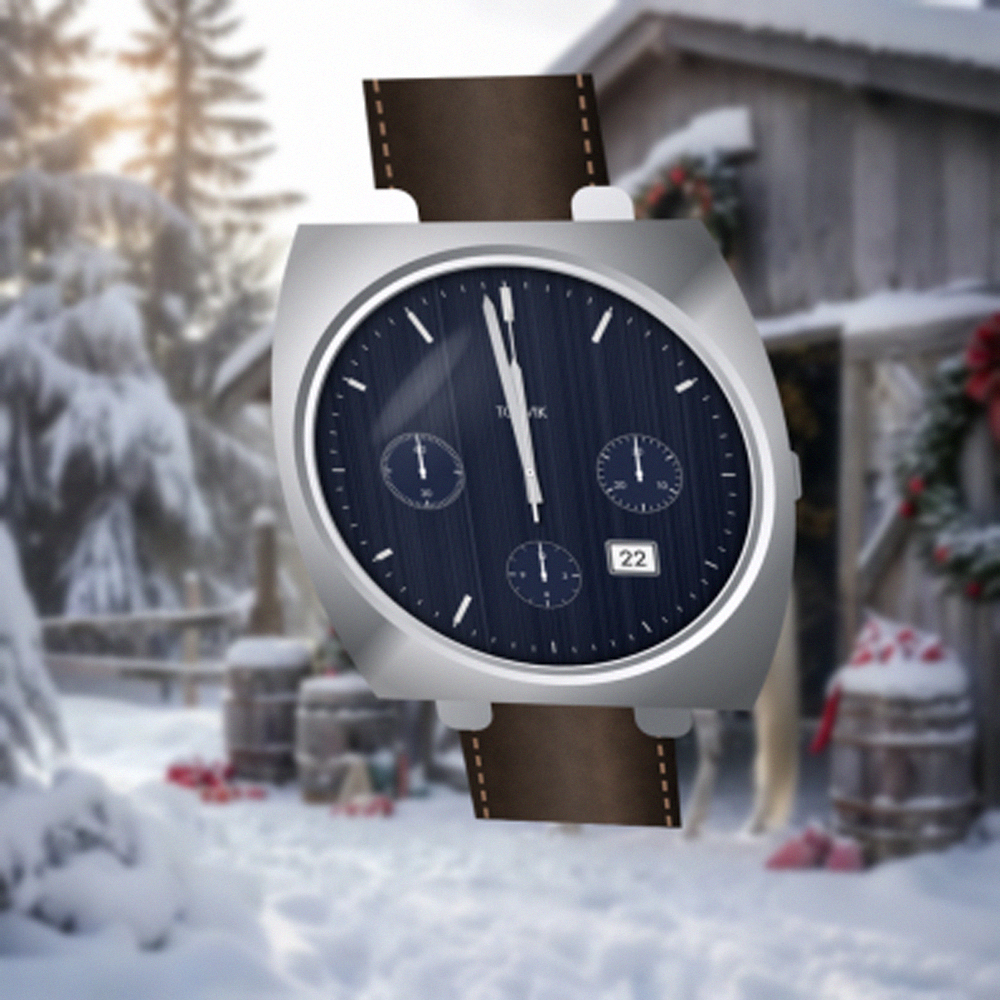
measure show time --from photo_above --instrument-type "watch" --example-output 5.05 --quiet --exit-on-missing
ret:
11.59
